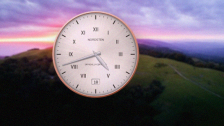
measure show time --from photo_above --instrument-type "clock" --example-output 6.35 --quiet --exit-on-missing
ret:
4.42
